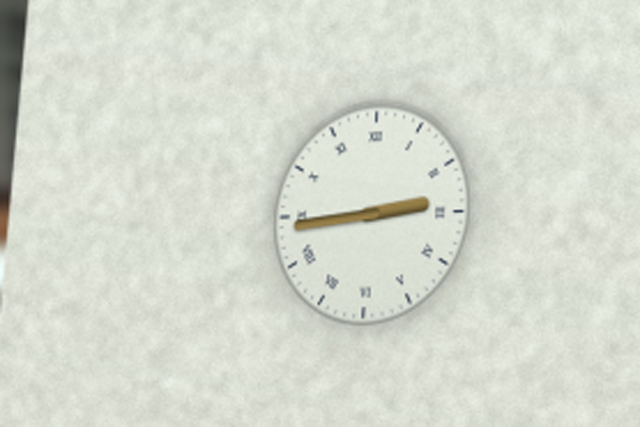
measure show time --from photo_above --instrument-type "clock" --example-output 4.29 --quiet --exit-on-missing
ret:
2.44
